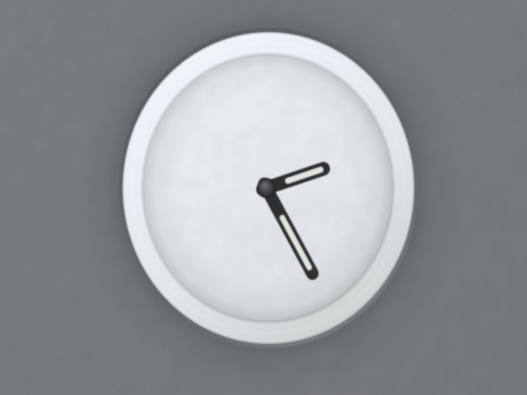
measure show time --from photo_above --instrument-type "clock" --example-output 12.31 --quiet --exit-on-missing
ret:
2.25
